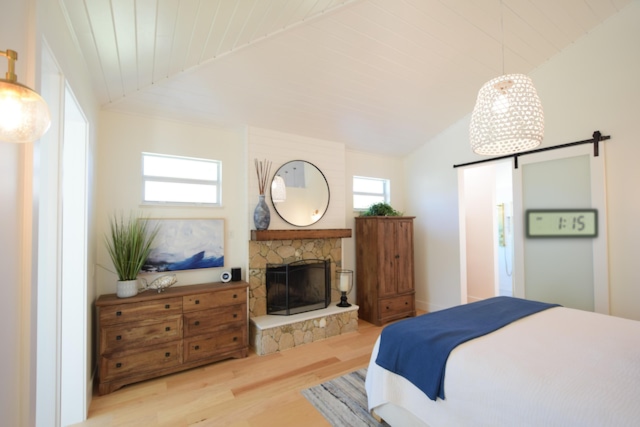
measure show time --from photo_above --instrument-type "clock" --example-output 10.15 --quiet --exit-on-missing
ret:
1.15
